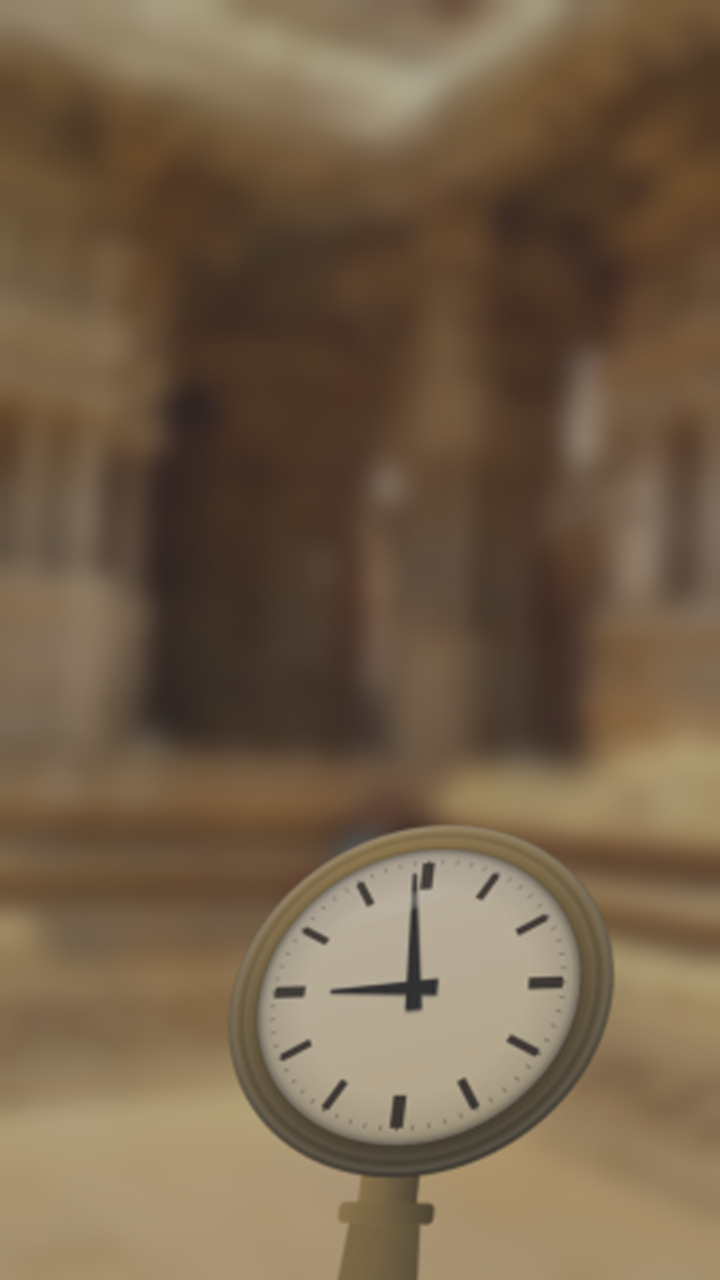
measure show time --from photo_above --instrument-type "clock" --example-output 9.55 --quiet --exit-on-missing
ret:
8.59
